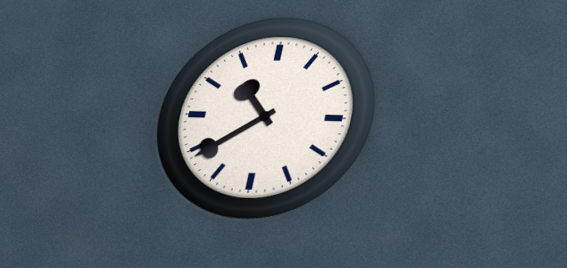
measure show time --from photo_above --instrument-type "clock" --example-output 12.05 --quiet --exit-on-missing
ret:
10.39
